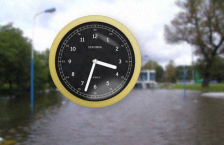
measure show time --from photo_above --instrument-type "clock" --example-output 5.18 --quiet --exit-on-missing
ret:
3.33
